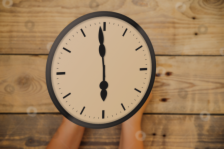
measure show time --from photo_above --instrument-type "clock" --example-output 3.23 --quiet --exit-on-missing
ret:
5.59
